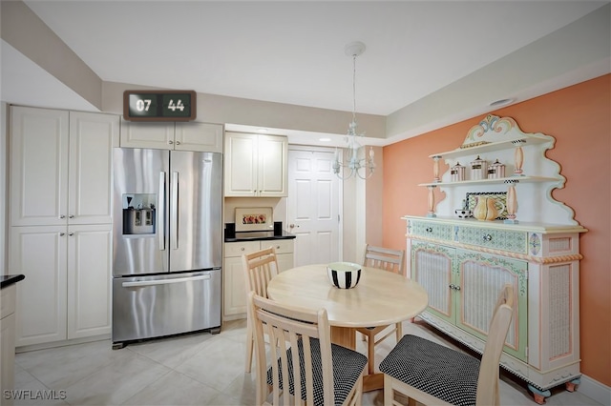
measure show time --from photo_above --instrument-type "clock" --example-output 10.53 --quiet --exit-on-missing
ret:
7.44
